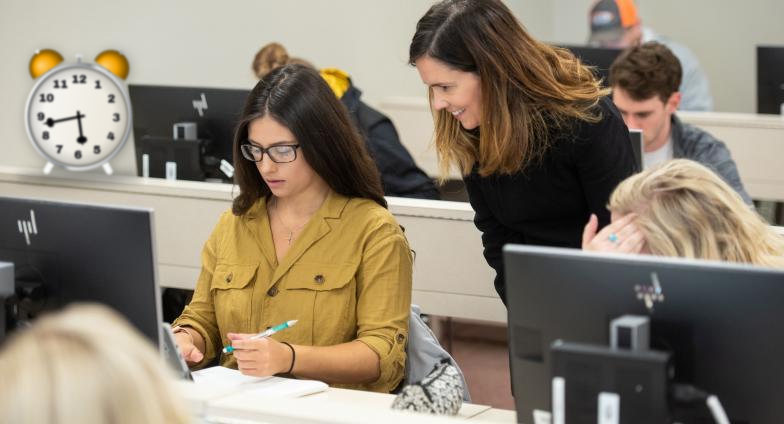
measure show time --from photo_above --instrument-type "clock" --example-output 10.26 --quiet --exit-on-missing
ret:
5.43
